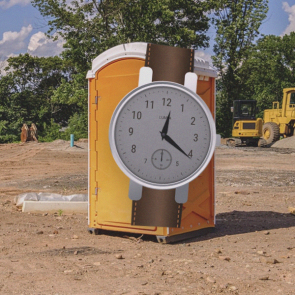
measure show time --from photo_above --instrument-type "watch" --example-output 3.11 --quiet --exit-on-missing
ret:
12.21
